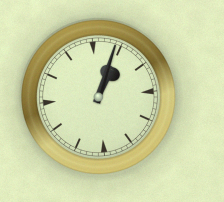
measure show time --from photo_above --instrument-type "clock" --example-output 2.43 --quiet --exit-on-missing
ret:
1.04
